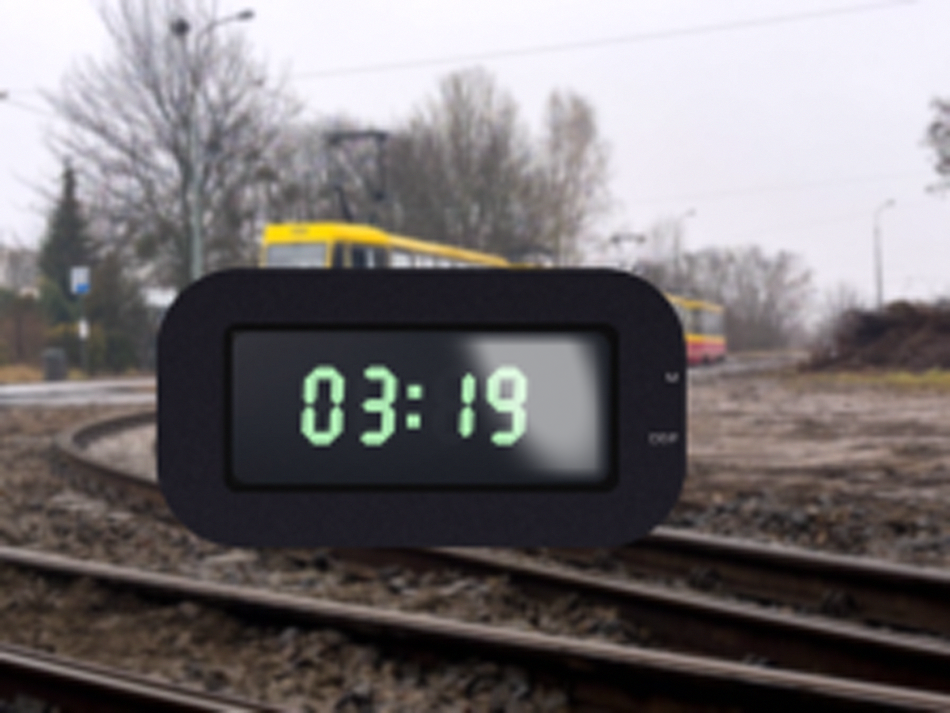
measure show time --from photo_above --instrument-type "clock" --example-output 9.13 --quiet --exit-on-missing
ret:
3.19
